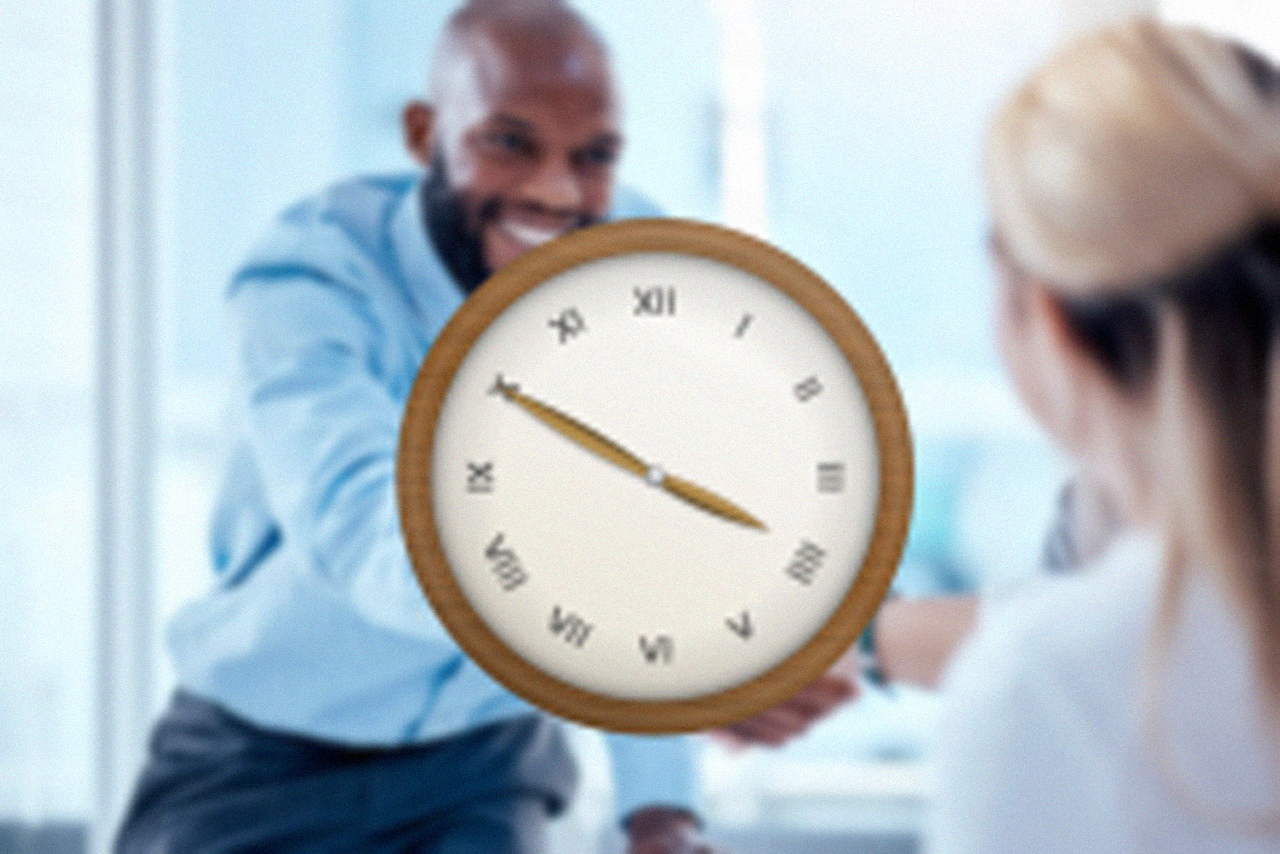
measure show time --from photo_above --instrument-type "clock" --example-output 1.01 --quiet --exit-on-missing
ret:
3.50
